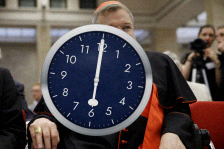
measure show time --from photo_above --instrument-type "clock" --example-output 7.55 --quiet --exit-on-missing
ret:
6.00
